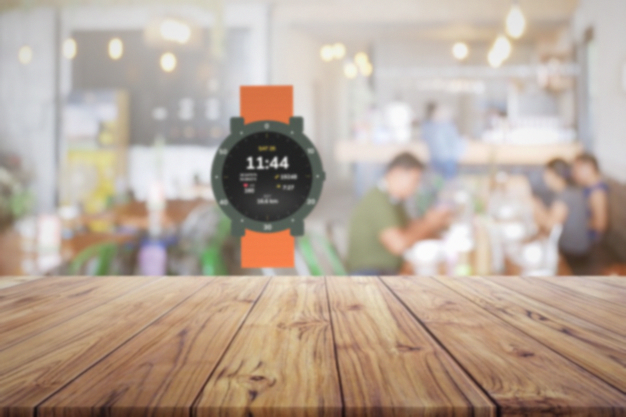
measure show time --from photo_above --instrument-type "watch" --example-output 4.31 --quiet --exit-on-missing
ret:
11.44
